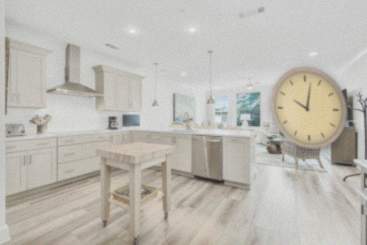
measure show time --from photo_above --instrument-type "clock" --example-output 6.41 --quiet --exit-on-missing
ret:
10.02
